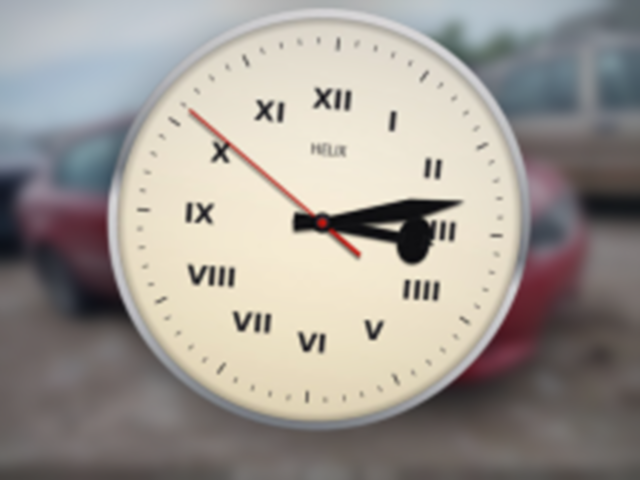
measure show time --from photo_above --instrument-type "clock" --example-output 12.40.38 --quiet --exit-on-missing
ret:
3.12.51
